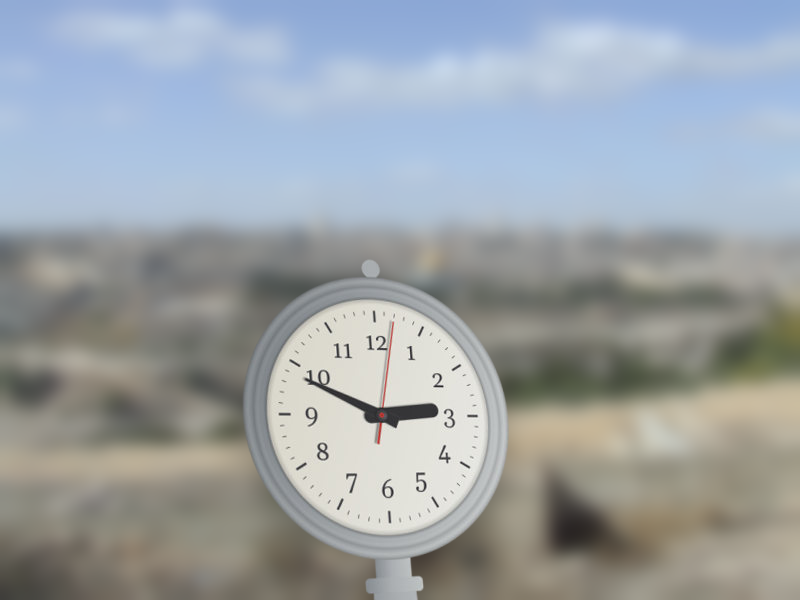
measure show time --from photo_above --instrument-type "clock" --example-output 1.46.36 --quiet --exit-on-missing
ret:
2.49.02
